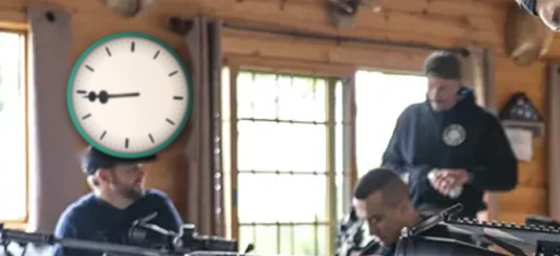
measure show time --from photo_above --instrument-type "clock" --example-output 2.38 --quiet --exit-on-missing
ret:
8.44
